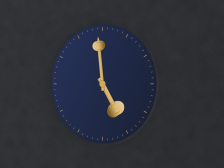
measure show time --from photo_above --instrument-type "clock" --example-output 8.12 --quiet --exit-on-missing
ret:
4.59
